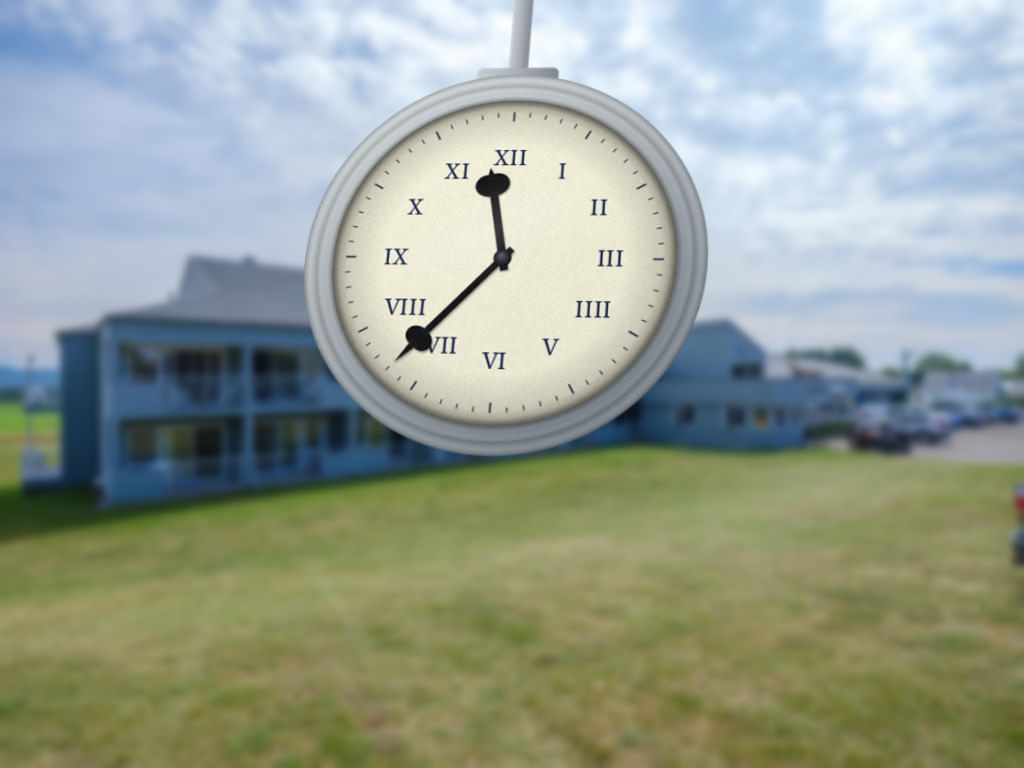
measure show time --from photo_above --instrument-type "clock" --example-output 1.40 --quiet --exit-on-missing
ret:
11.37
